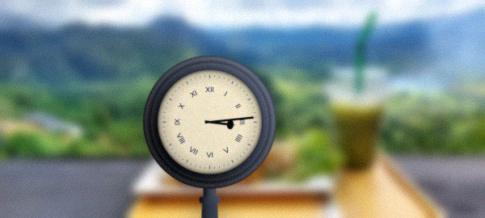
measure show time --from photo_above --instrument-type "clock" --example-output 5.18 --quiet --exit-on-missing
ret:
3.14
